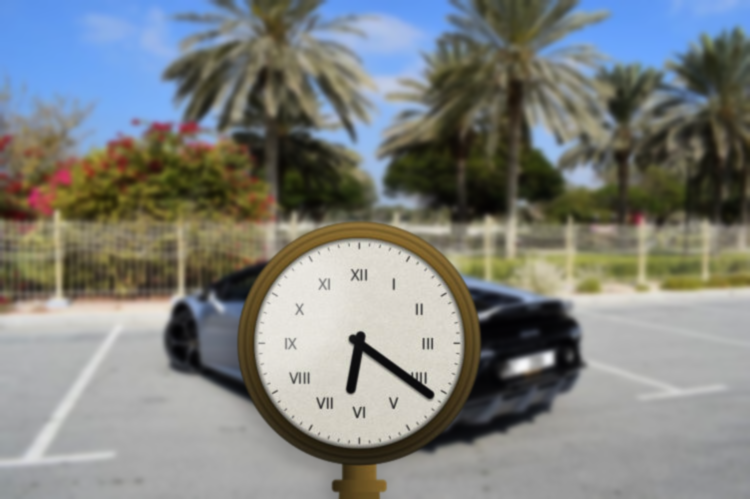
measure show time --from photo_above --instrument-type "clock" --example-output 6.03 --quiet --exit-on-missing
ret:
6.21
